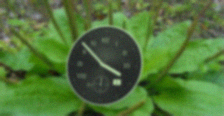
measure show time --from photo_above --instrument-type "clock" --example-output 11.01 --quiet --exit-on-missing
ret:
3.52
